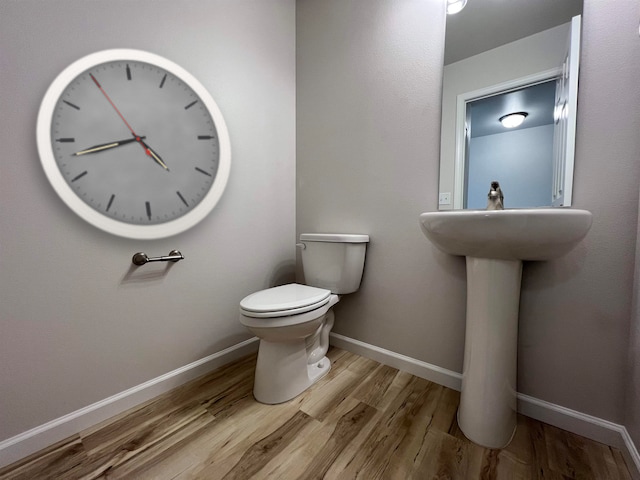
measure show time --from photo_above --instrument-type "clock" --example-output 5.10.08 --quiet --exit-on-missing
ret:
4.42.55
